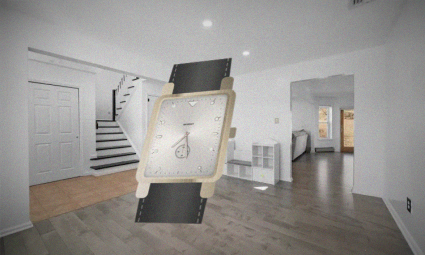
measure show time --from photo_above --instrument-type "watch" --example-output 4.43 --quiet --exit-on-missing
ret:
7.28
